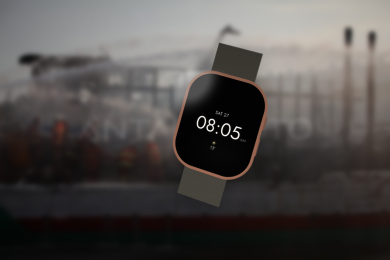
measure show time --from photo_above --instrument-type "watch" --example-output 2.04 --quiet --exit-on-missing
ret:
8.05
